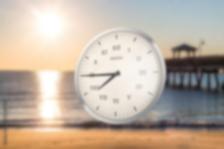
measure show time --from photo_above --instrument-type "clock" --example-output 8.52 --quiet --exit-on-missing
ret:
7.45
